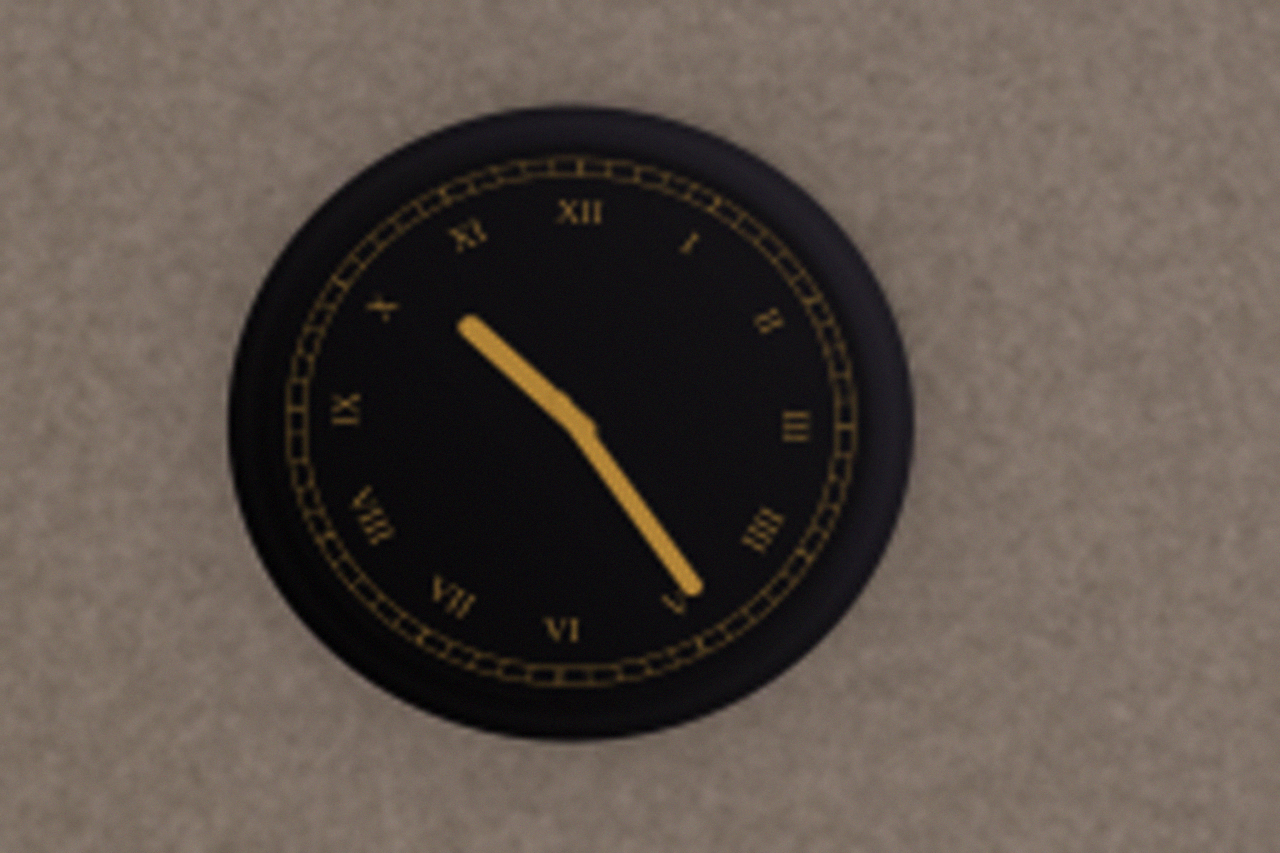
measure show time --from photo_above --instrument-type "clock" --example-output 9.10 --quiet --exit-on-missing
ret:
10.24
